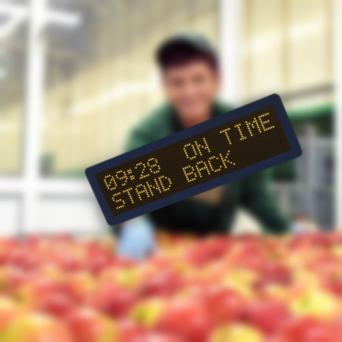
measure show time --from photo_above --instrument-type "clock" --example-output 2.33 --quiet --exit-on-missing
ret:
9.28
